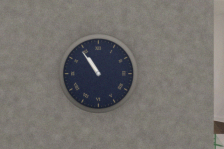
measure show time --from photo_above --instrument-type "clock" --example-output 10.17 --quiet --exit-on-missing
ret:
10.54
